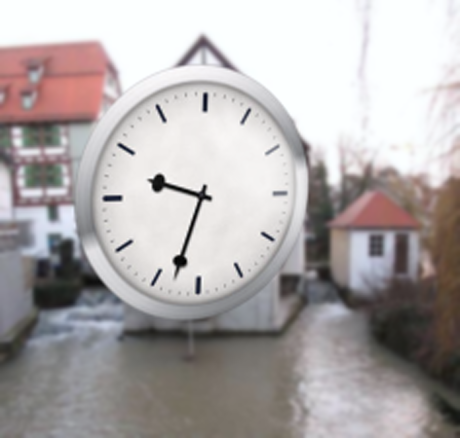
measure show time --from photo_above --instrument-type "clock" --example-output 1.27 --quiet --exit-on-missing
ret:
9.33
